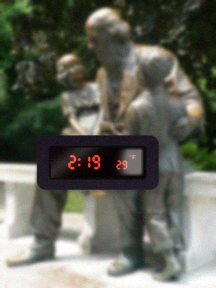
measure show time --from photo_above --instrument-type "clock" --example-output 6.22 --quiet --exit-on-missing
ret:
2.19
